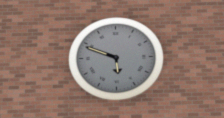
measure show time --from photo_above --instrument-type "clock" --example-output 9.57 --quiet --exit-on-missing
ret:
5.49
